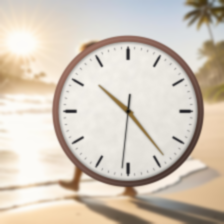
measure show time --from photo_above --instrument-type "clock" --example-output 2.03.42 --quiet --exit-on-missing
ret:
10.23.31
